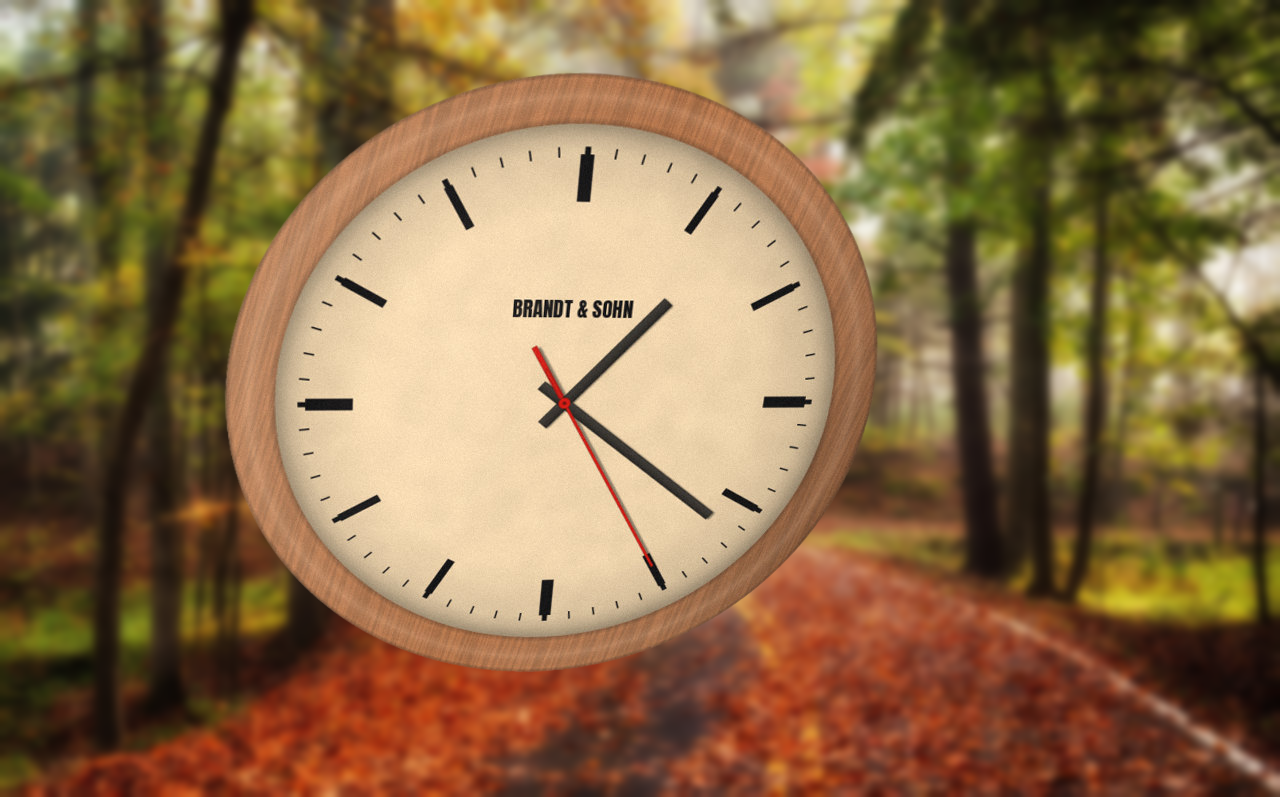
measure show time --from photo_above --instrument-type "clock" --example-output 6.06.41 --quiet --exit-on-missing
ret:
1.21.25
